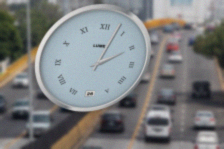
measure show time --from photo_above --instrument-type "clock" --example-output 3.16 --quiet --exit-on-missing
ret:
2.03
